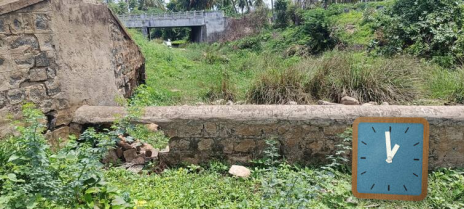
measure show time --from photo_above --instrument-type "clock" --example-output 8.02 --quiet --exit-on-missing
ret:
12.59
